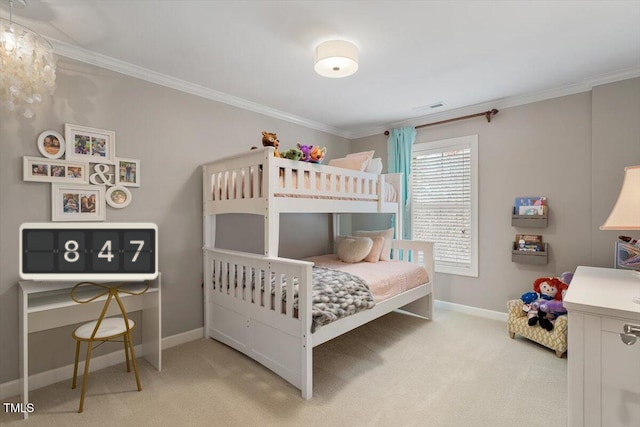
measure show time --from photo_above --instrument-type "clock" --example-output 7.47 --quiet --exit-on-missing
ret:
8.47
